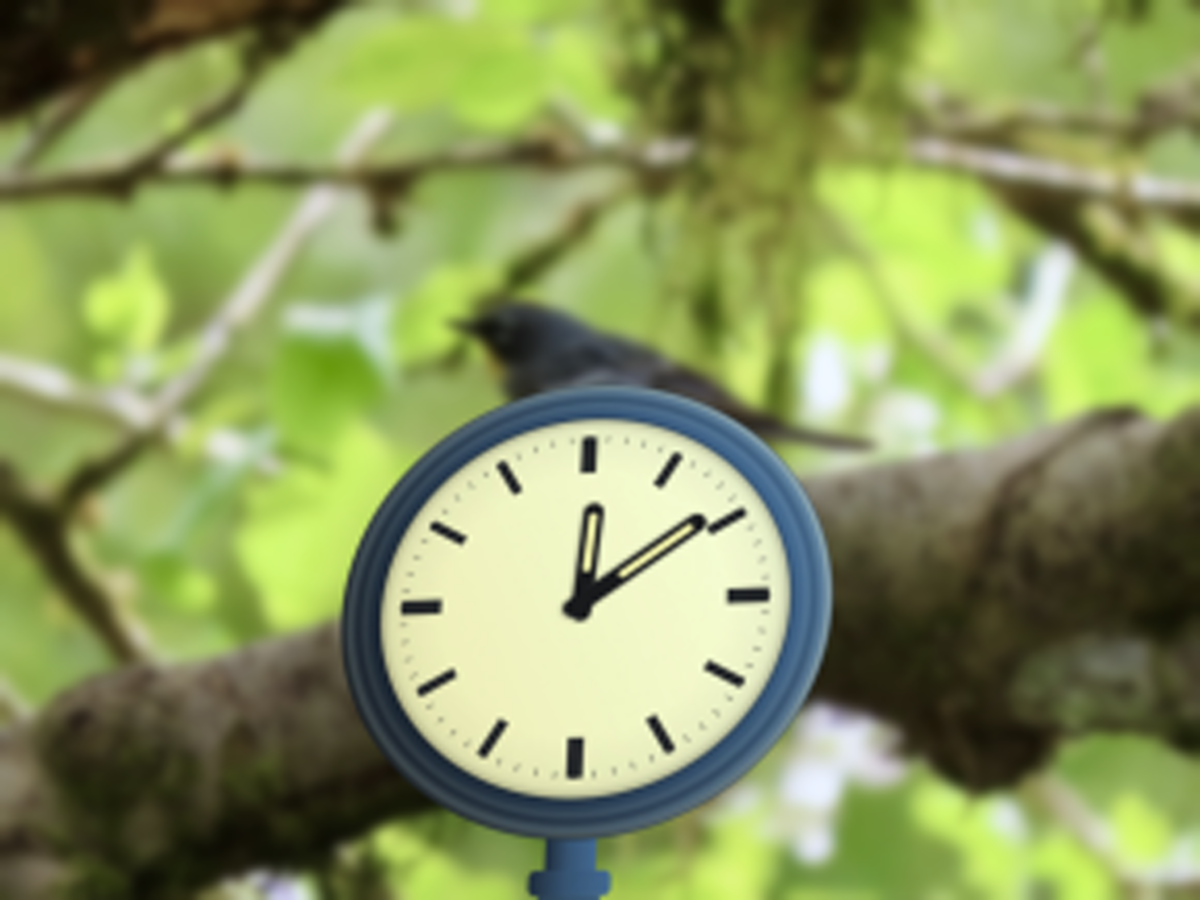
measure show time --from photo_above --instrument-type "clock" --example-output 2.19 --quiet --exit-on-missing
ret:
12.09
